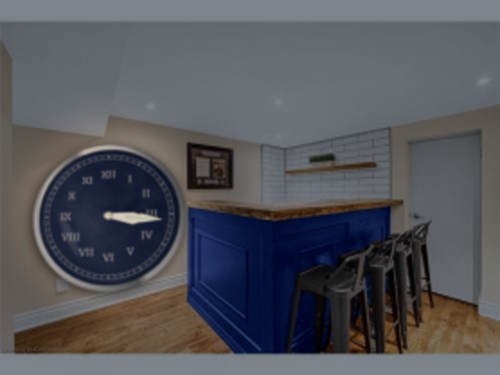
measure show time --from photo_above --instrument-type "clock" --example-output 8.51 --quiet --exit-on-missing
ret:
3.16
